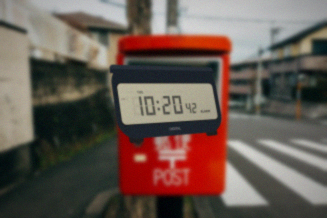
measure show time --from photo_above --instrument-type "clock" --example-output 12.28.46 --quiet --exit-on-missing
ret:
10.20.42
